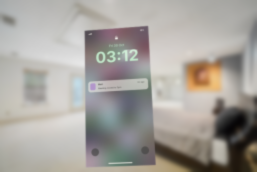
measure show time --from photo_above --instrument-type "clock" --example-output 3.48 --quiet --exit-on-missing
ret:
3.12
